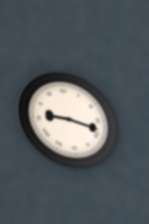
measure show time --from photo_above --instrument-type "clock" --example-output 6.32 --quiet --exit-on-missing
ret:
9.18
